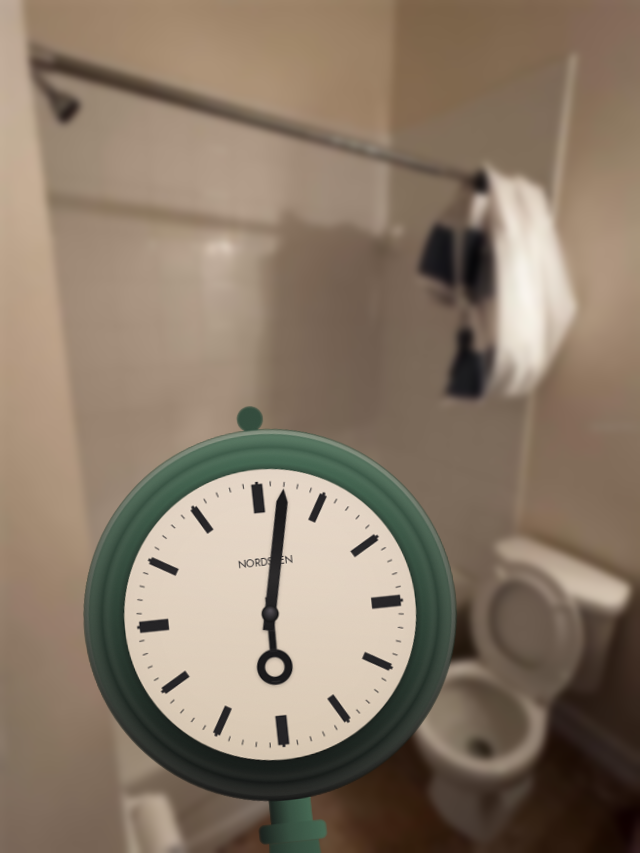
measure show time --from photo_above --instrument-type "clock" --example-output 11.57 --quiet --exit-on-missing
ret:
6.02
